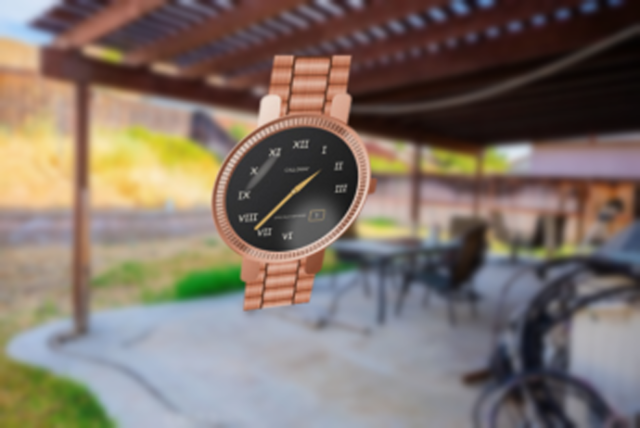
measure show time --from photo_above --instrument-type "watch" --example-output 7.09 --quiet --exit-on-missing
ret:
1.37
